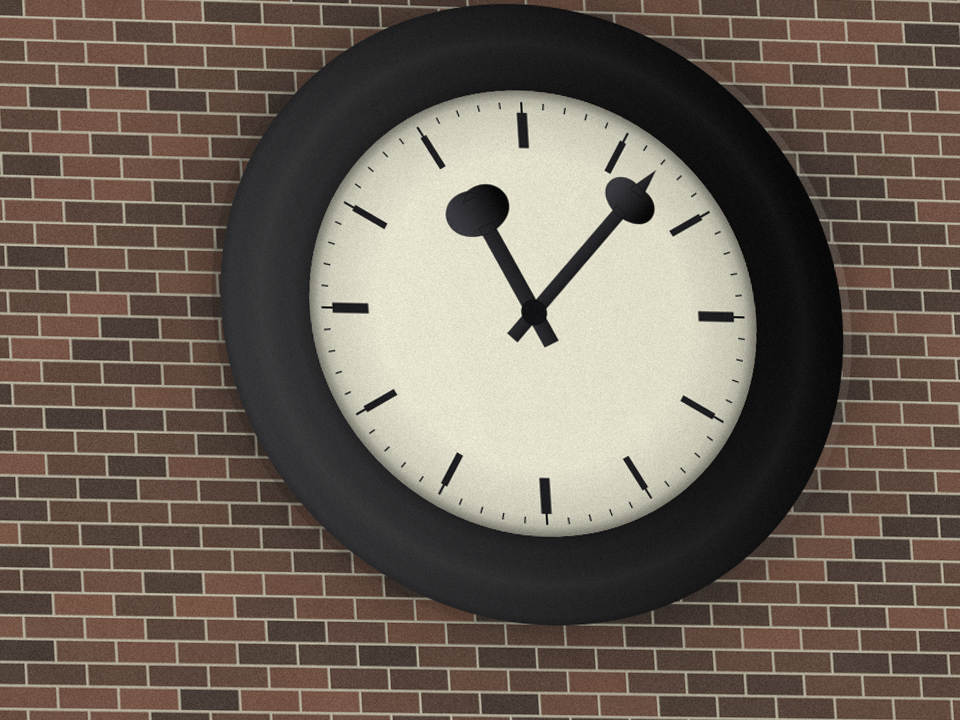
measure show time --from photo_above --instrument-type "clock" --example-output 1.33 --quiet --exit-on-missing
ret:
11.07
